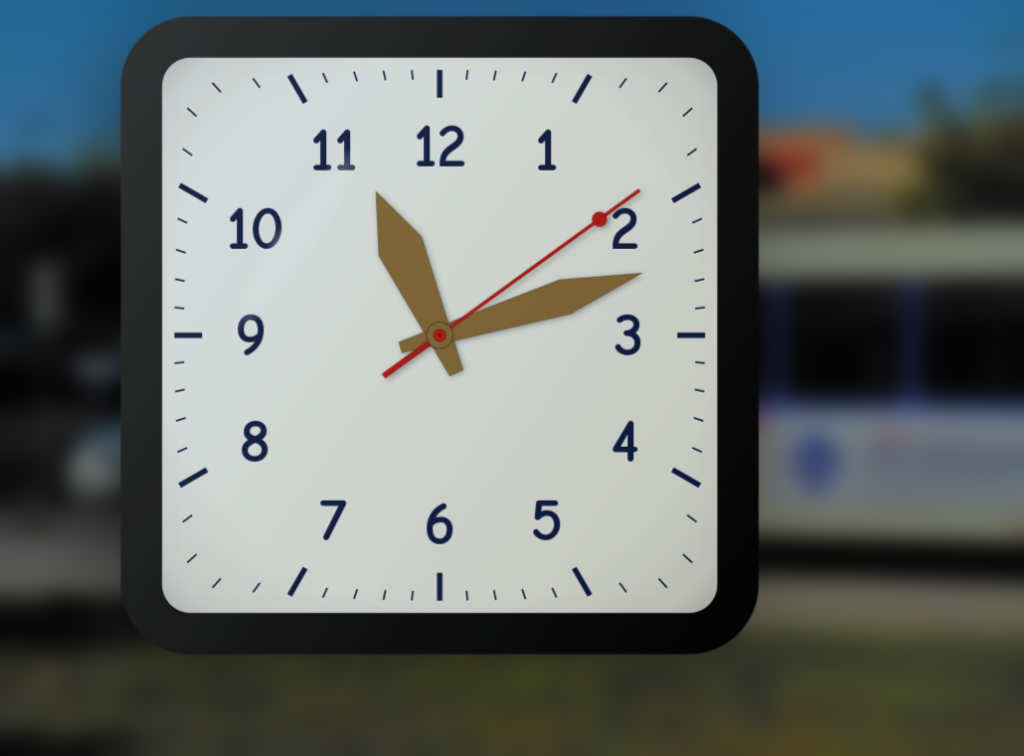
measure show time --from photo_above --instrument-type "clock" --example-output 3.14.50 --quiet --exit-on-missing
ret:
11.12.09
